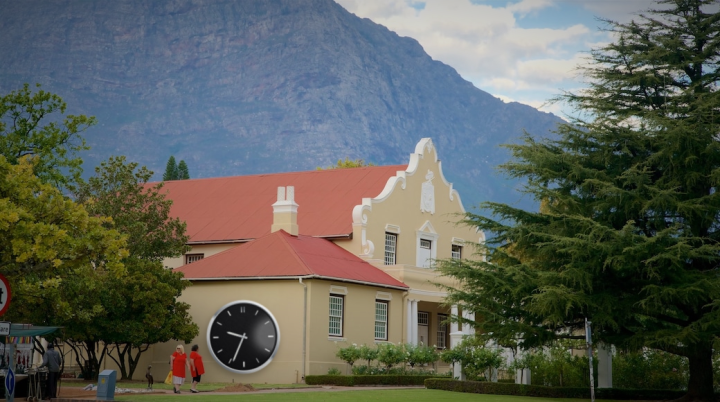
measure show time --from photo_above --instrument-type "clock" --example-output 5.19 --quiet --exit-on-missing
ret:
9.34
